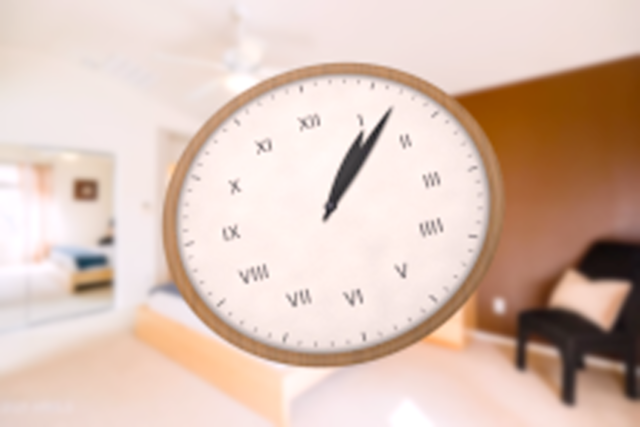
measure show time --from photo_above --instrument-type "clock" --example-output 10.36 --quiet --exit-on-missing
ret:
1.07
